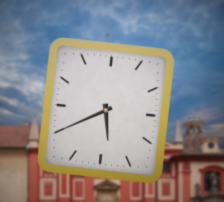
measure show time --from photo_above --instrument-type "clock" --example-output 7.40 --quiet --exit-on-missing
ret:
5.40
